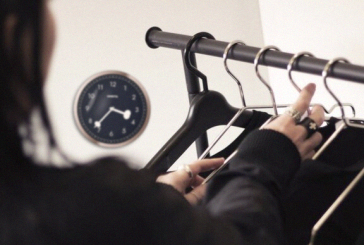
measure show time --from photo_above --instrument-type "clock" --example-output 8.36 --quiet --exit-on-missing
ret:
3.37
